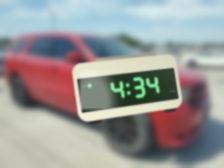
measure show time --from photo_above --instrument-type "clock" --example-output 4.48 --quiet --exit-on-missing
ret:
4.34
